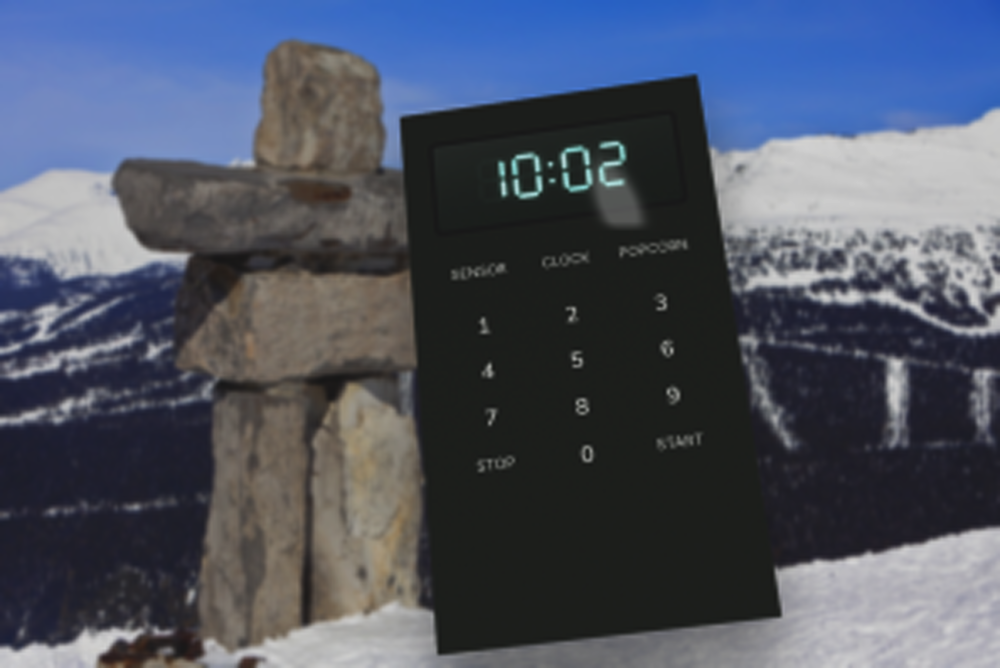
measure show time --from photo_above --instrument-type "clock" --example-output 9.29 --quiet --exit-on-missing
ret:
10.02
